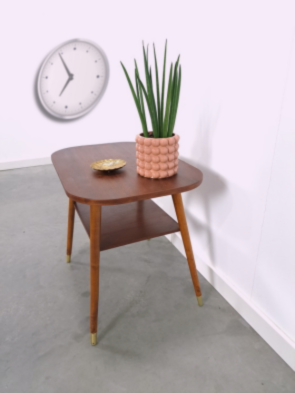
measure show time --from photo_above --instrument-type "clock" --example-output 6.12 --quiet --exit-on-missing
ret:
6.54
